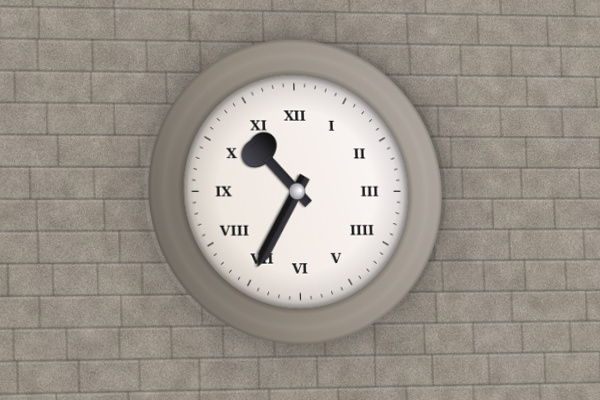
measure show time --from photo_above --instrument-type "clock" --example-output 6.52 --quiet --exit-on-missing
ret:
10.35
